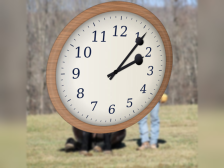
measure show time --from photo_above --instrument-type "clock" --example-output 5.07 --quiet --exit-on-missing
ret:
2.06
